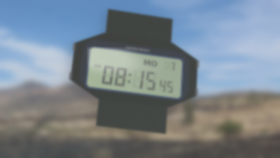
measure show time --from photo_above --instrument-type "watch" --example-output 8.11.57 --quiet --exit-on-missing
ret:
8.15.45
